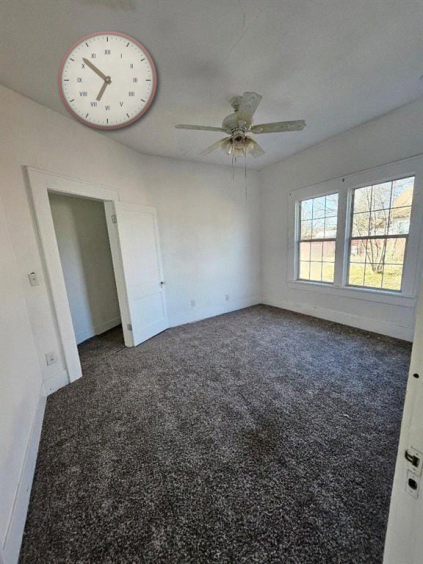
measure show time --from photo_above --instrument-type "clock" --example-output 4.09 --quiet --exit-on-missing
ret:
6.52
